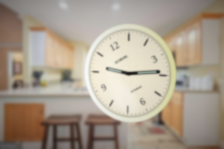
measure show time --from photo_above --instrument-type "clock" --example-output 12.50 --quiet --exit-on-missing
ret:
10.19
